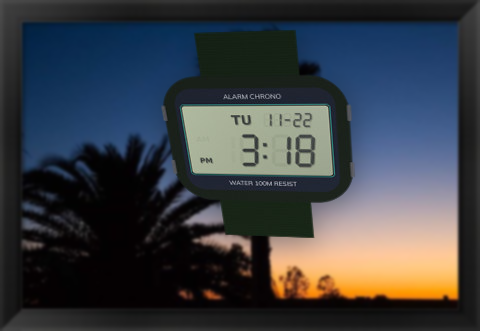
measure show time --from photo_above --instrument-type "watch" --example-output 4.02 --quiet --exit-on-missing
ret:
3.18
